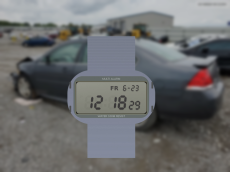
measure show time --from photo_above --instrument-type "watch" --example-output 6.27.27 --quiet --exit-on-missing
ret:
12.18.29
